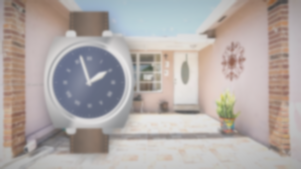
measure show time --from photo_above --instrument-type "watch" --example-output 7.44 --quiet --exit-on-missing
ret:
1.57
